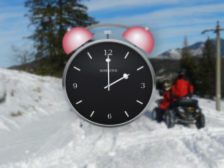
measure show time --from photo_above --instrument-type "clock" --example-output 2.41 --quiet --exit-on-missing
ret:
2.00
